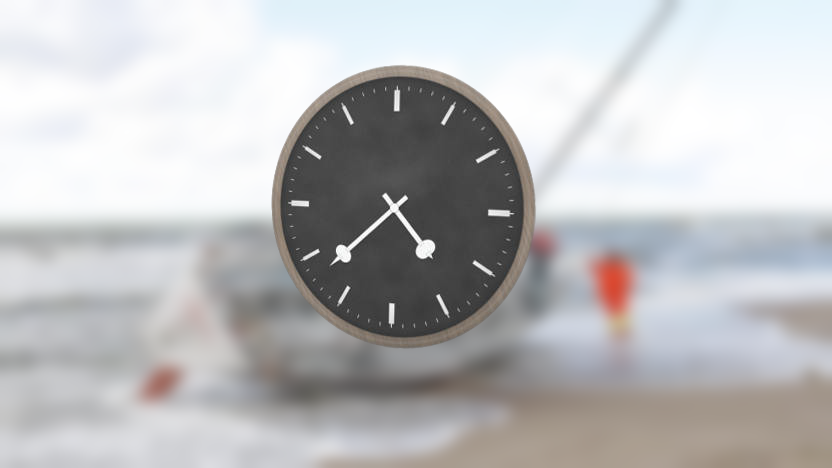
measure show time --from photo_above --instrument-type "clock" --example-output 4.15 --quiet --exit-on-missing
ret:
4.38
